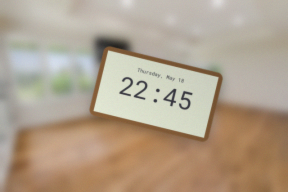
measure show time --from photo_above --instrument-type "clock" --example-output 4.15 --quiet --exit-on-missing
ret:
22.45
